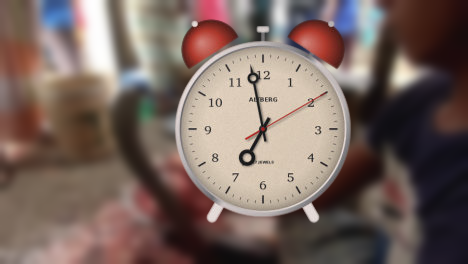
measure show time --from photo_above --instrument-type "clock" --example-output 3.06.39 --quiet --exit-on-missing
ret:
6.58.10
